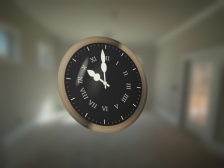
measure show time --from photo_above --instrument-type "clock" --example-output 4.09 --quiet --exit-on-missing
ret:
9.59
